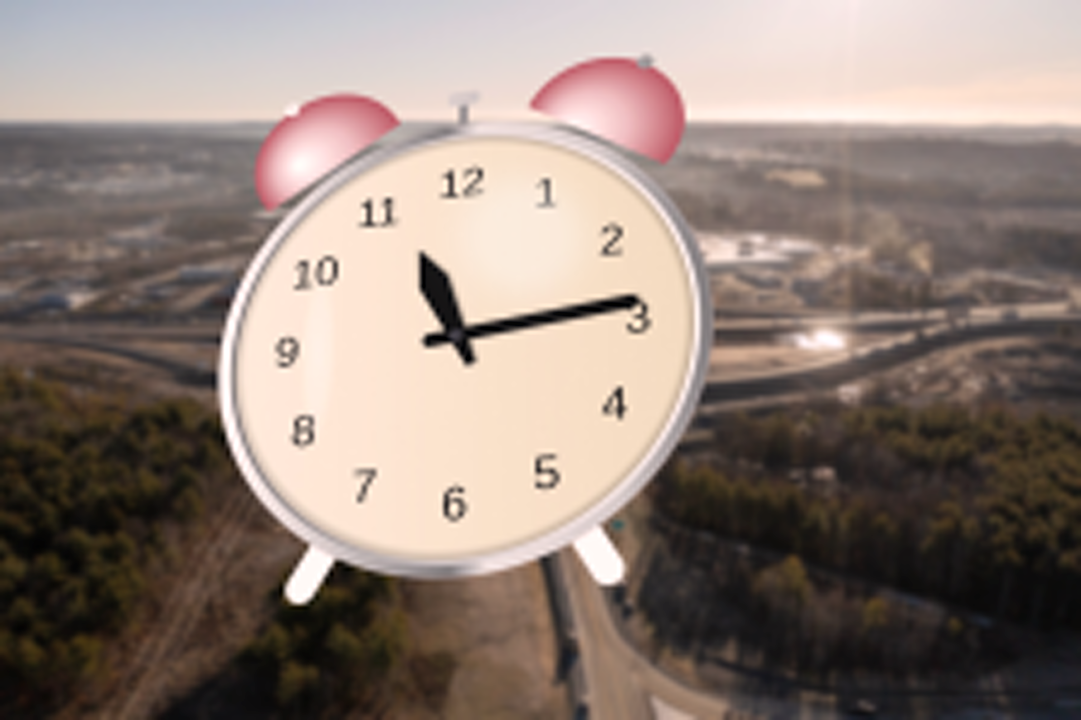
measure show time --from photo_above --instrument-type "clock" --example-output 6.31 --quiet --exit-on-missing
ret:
11.14
